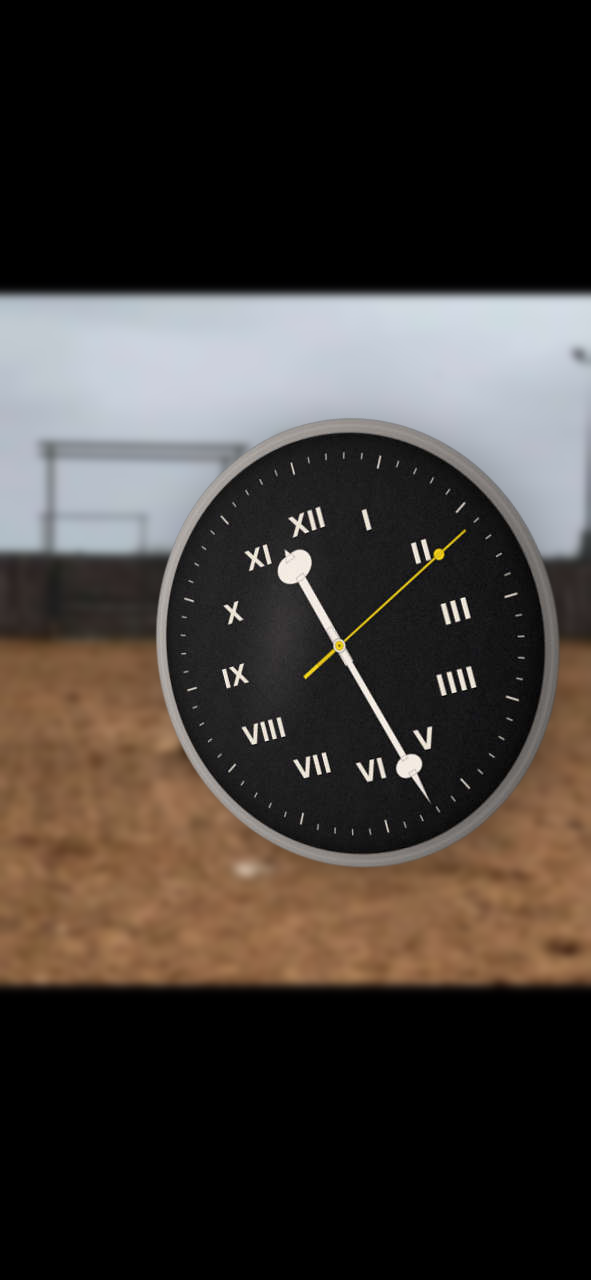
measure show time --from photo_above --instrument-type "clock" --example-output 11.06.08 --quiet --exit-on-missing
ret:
11.27.11
